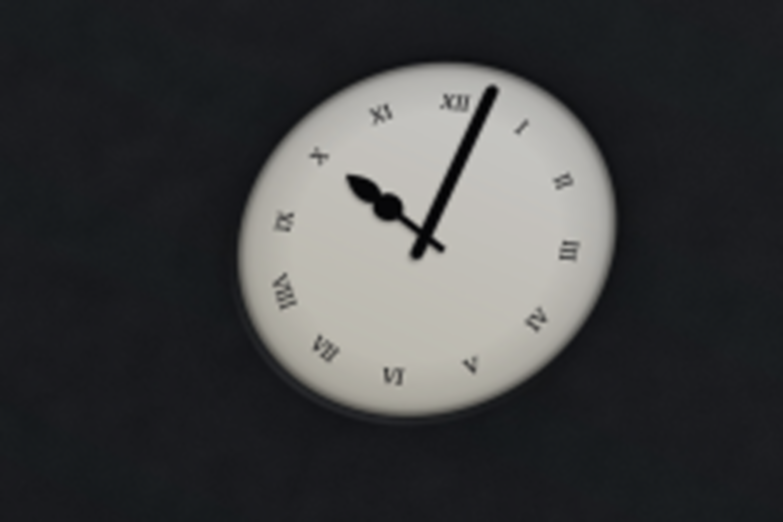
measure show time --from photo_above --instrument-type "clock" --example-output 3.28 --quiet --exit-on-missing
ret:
10.02
